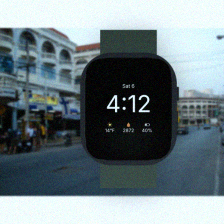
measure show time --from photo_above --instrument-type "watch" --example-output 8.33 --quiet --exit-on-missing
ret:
4.12
